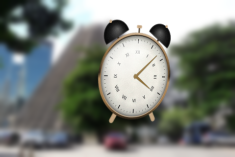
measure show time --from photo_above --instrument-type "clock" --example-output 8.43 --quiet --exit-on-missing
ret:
4.08
